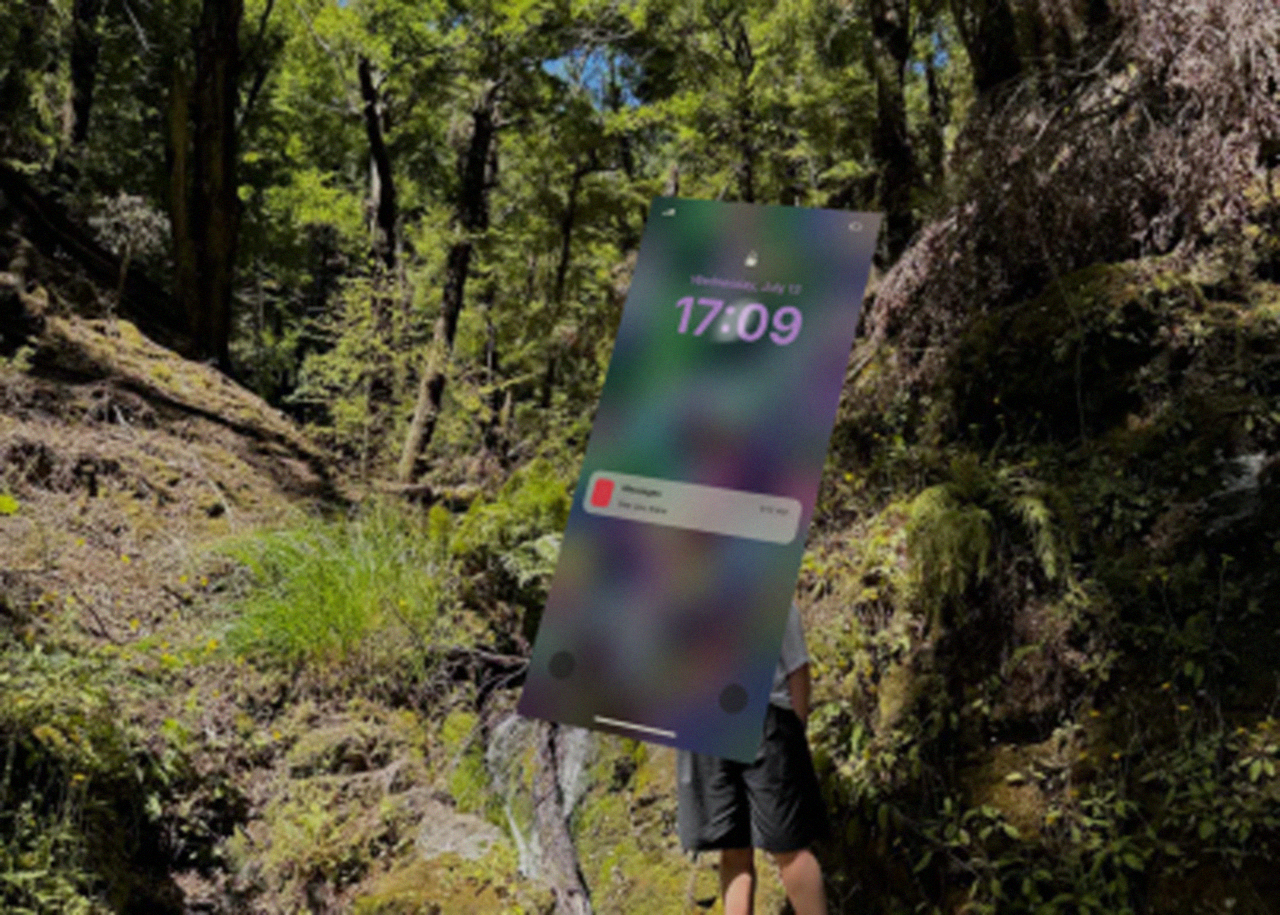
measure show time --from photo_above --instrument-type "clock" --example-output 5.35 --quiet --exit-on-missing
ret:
17.09
